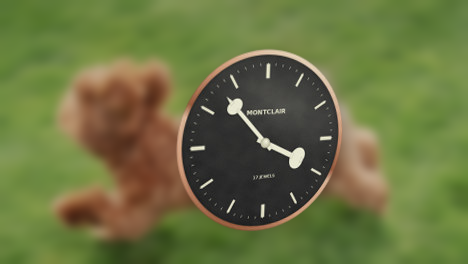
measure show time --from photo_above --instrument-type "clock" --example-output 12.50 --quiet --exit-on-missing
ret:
3.53
